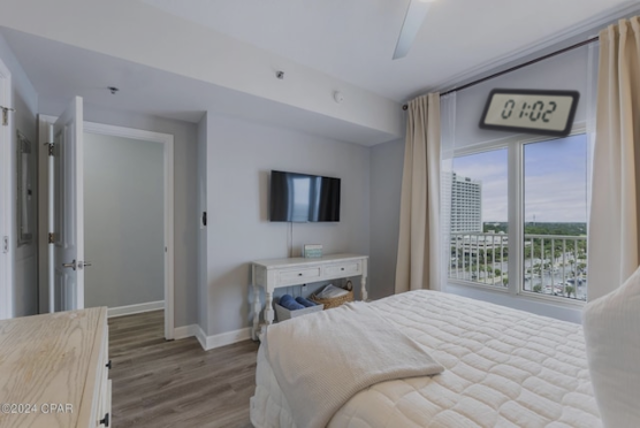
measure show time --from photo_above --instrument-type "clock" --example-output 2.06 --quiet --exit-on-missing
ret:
1.02
